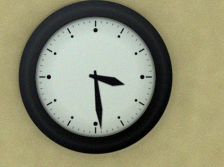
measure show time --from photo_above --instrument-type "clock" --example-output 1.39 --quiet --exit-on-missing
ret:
3.29
